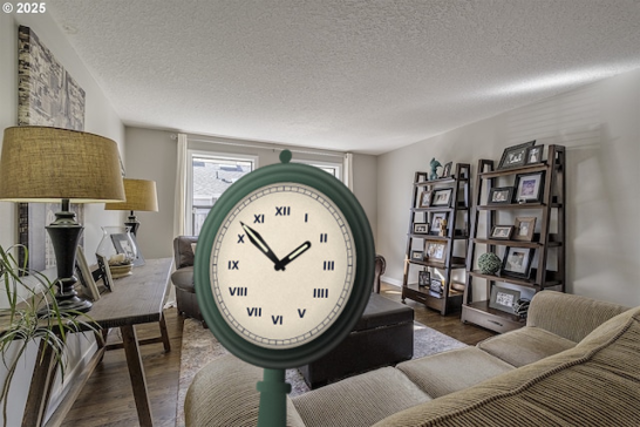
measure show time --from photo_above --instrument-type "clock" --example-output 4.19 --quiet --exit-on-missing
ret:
1.52
